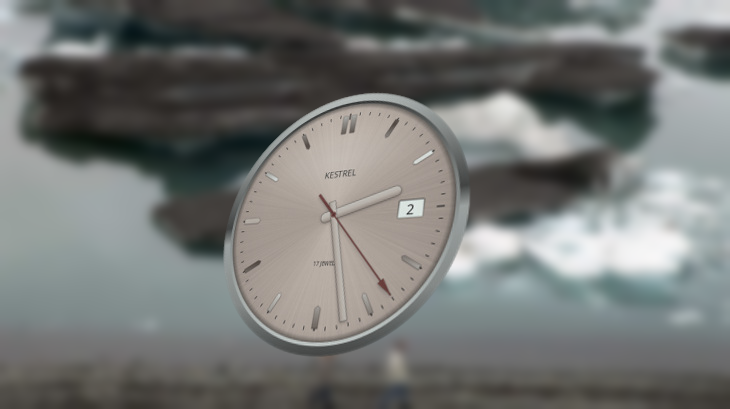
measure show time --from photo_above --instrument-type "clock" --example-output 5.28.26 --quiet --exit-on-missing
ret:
2.27.23
